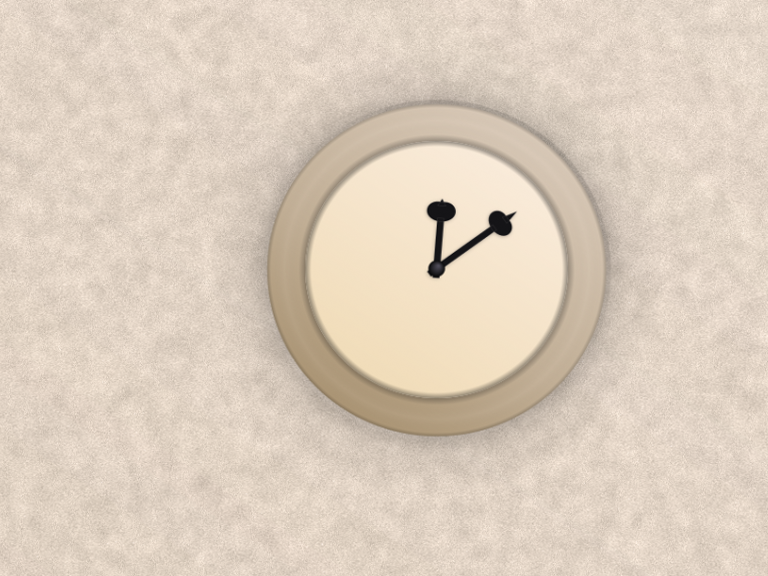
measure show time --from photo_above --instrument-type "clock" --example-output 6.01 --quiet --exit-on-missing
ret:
12.09
